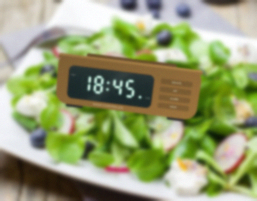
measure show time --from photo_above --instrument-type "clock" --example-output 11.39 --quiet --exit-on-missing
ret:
18.45
